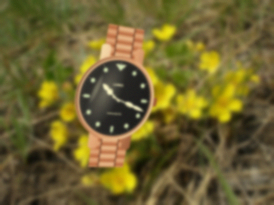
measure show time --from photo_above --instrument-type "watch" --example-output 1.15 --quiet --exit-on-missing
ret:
10.18
